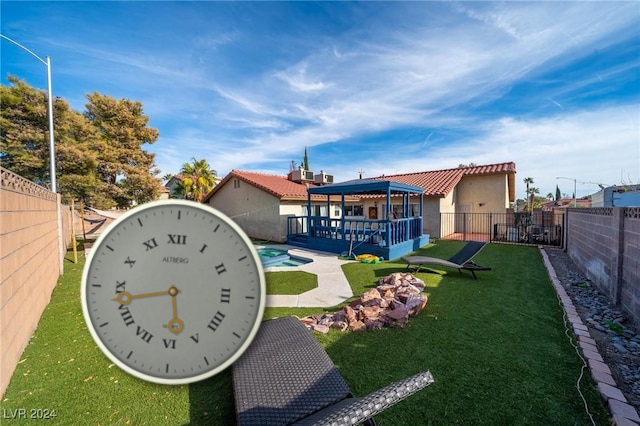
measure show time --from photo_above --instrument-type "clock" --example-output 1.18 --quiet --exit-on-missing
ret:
5.43
